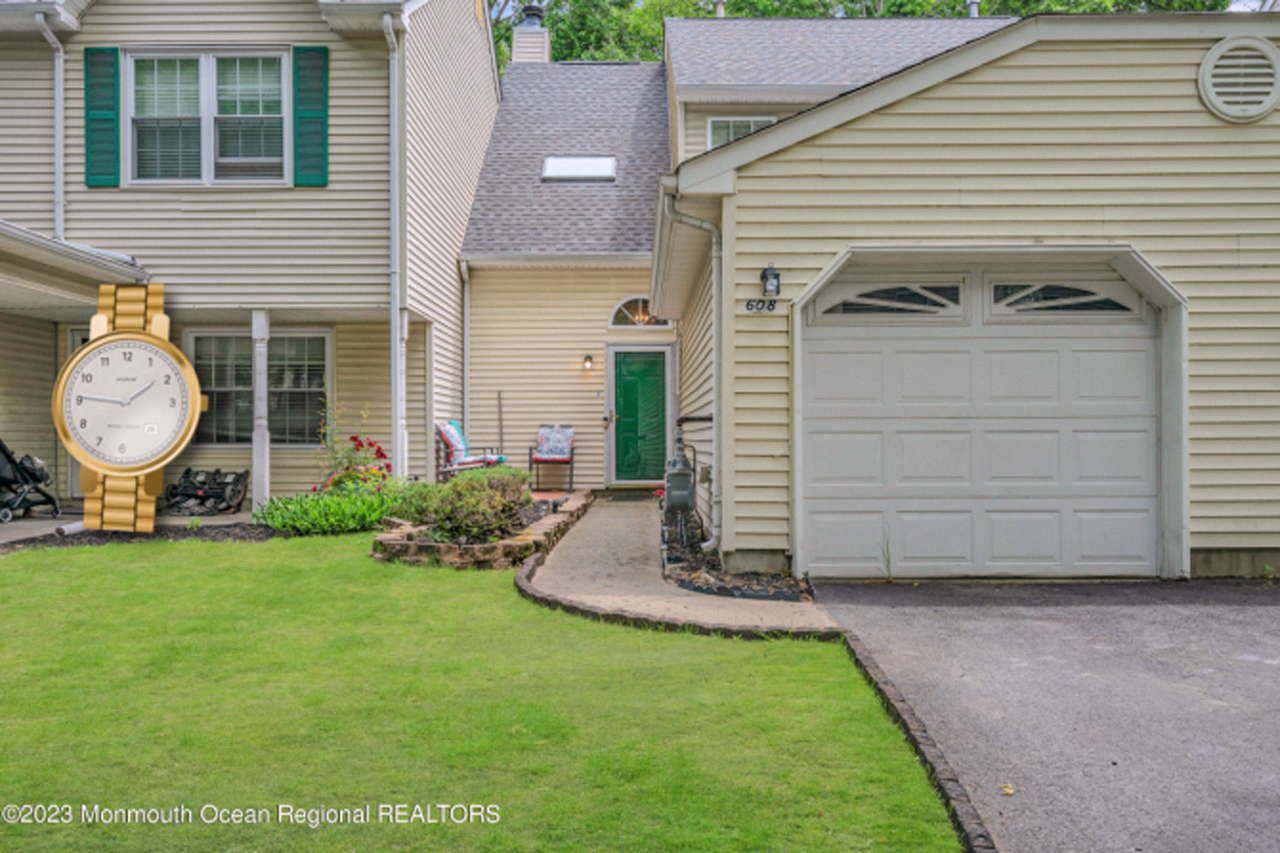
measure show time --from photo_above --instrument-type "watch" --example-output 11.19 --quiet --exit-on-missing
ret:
1.46
